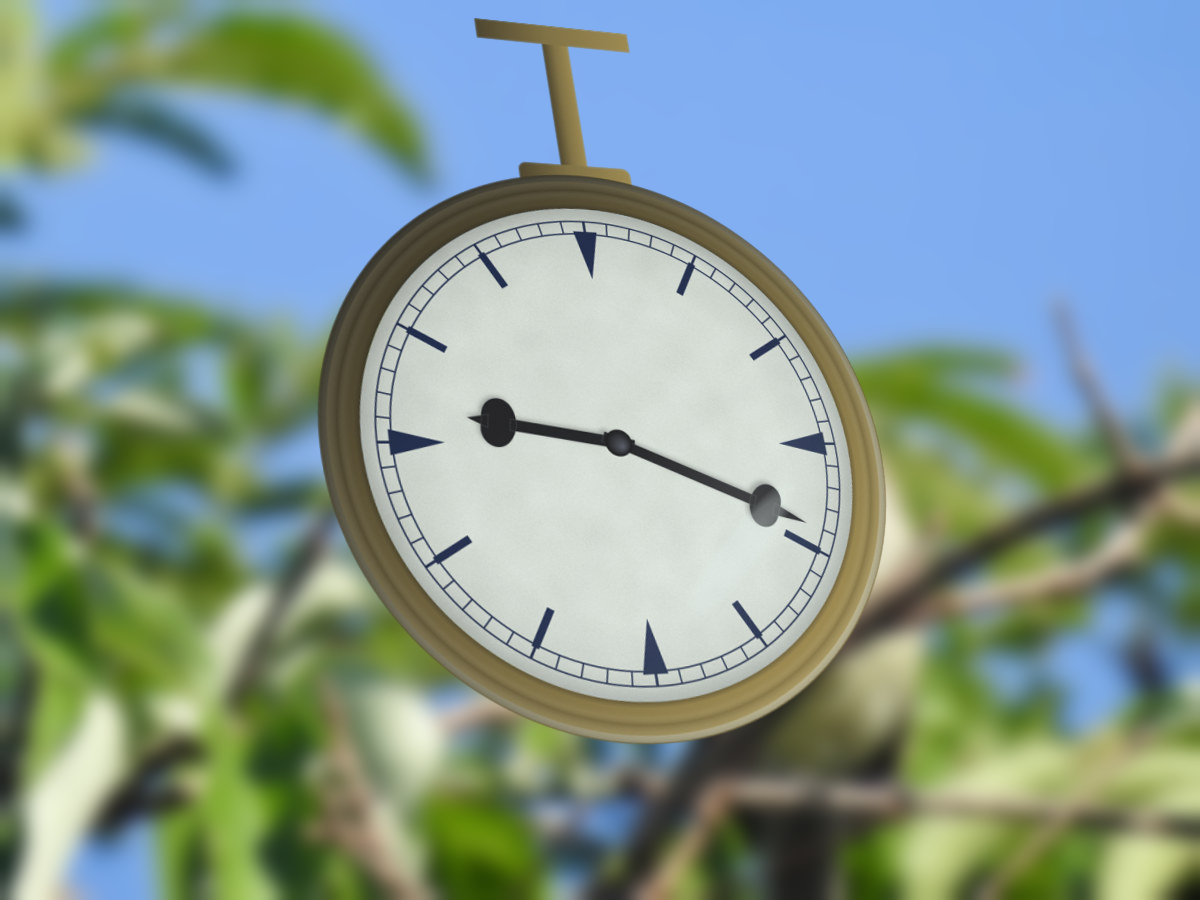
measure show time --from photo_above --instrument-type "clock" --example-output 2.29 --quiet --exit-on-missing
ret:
9.19
